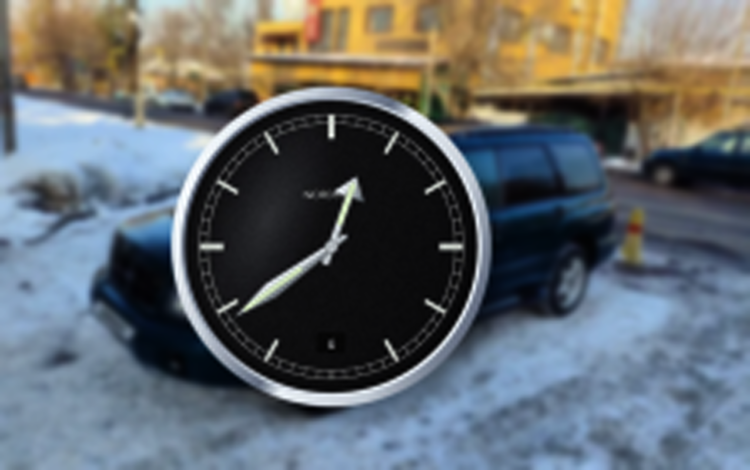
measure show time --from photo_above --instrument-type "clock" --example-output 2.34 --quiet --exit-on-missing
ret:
12.39
